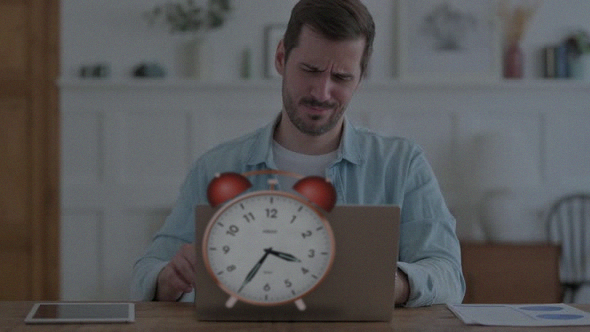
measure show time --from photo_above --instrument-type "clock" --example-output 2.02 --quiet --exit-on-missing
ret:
3.35
